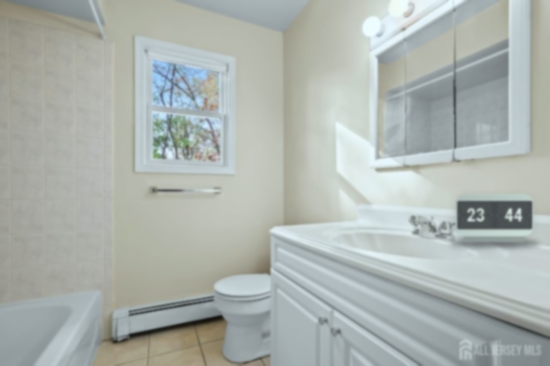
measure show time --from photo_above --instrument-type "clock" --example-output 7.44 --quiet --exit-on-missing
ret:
23.44
